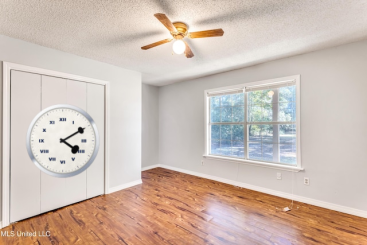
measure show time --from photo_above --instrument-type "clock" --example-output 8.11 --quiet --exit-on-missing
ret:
4.10
